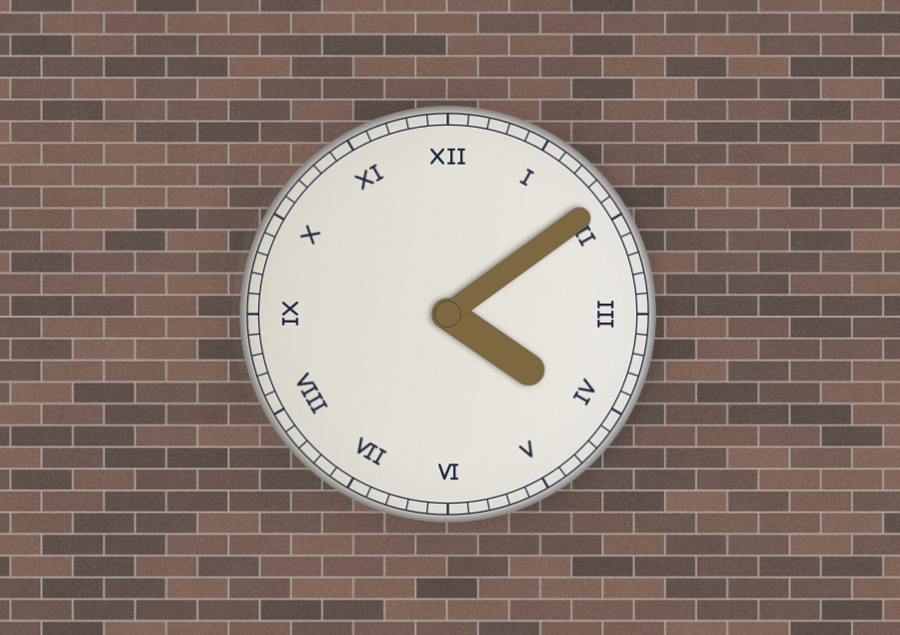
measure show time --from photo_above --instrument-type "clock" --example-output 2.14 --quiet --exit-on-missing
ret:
4.09
